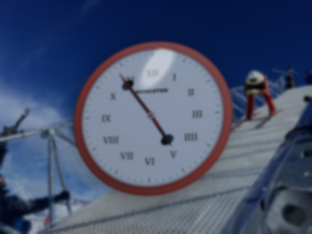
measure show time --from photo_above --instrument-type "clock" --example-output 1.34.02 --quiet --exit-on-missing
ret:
4.53.54
